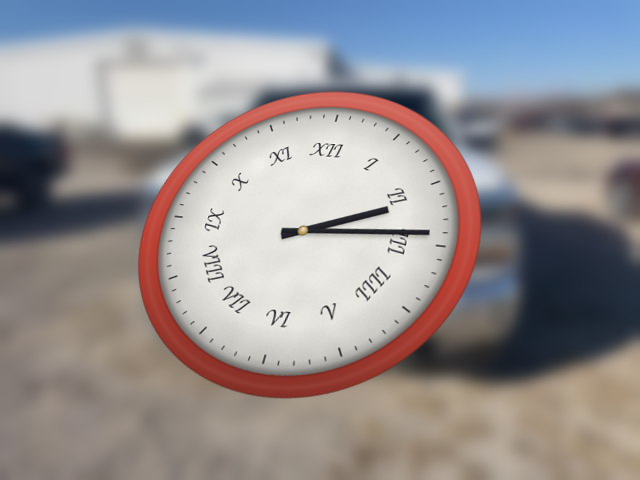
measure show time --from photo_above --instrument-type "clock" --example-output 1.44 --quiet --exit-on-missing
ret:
2.14
